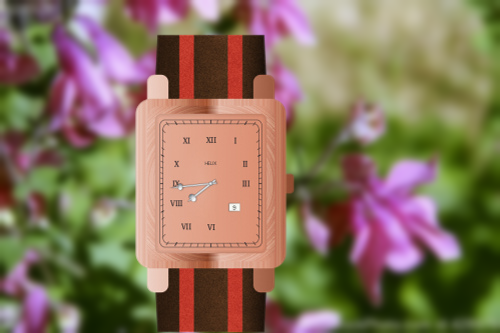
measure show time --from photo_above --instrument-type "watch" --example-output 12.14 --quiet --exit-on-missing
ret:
7.44
